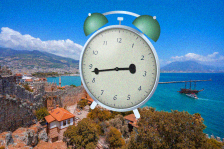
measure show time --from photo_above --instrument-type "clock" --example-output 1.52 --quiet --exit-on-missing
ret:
2.43
